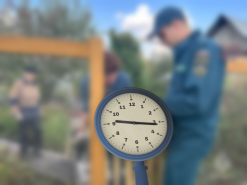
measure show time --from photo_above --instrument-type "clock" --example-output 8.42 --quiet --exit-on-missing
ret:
9.16
